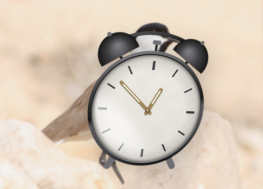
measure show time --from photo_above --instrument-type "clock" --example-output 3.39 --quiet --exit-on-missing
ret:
12.52
